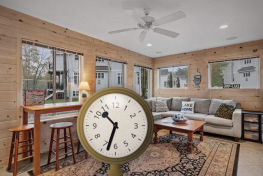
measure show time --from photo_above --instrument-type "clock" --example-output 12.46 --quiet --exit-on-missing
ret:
10.33
